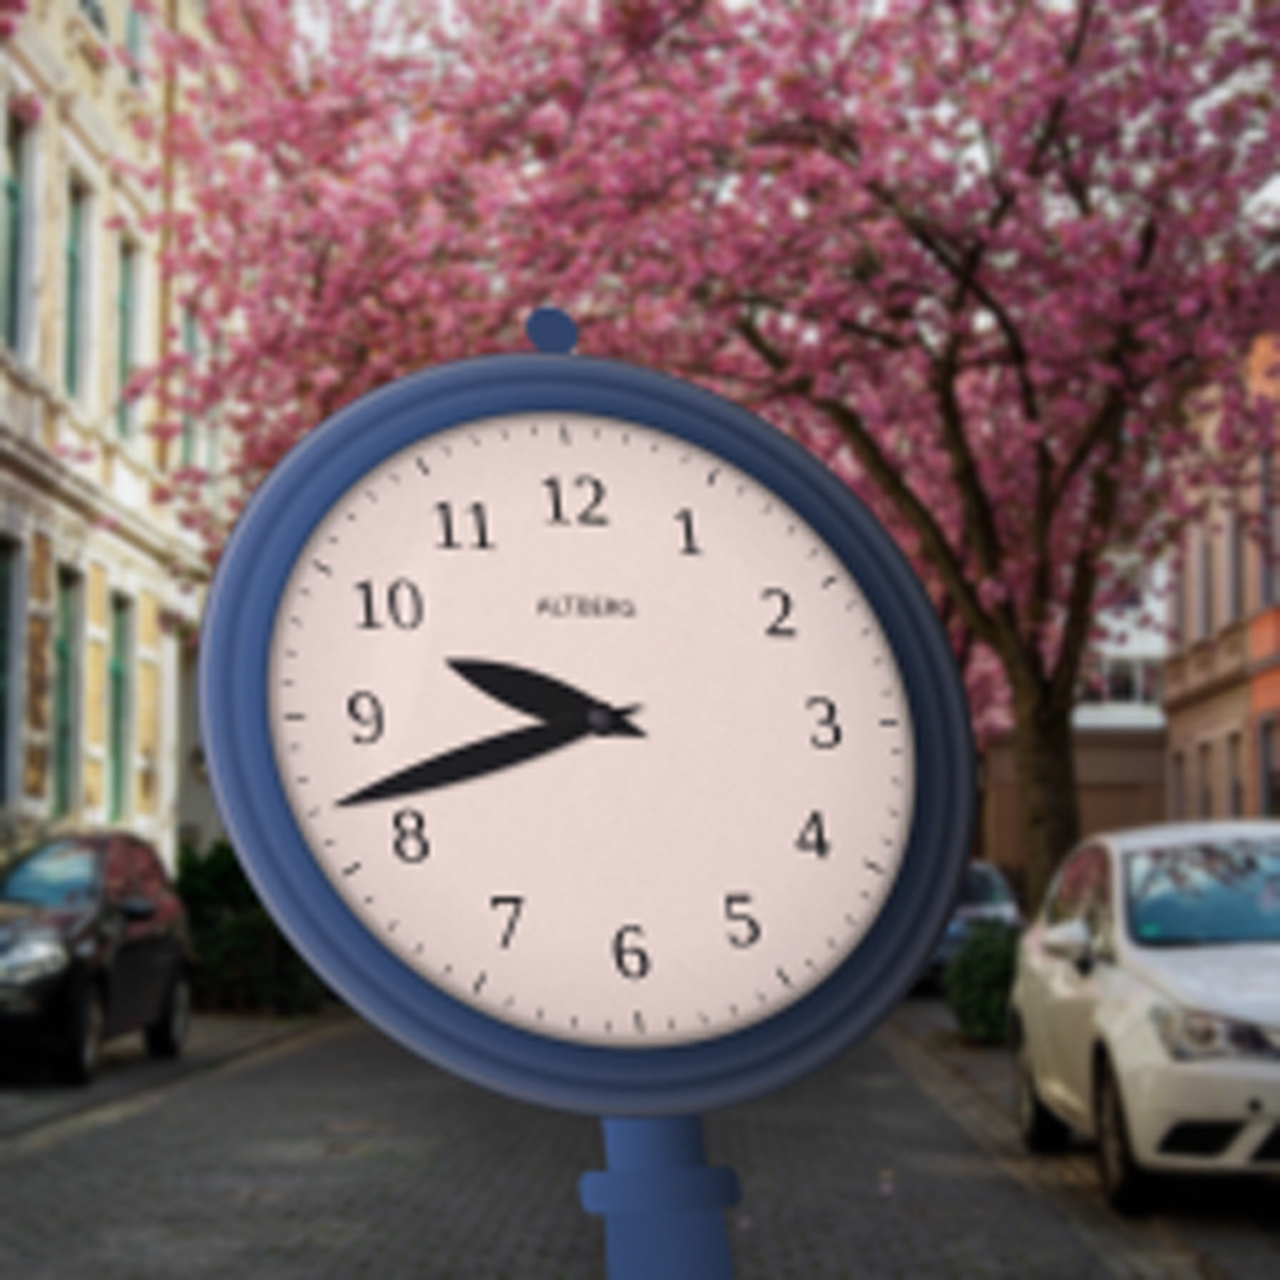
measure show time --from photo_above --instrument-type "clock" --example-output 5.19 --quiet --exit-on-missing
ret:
9.42
